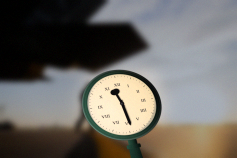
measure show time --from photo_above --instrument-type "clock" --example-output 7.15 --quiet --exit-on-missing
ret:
11.29
